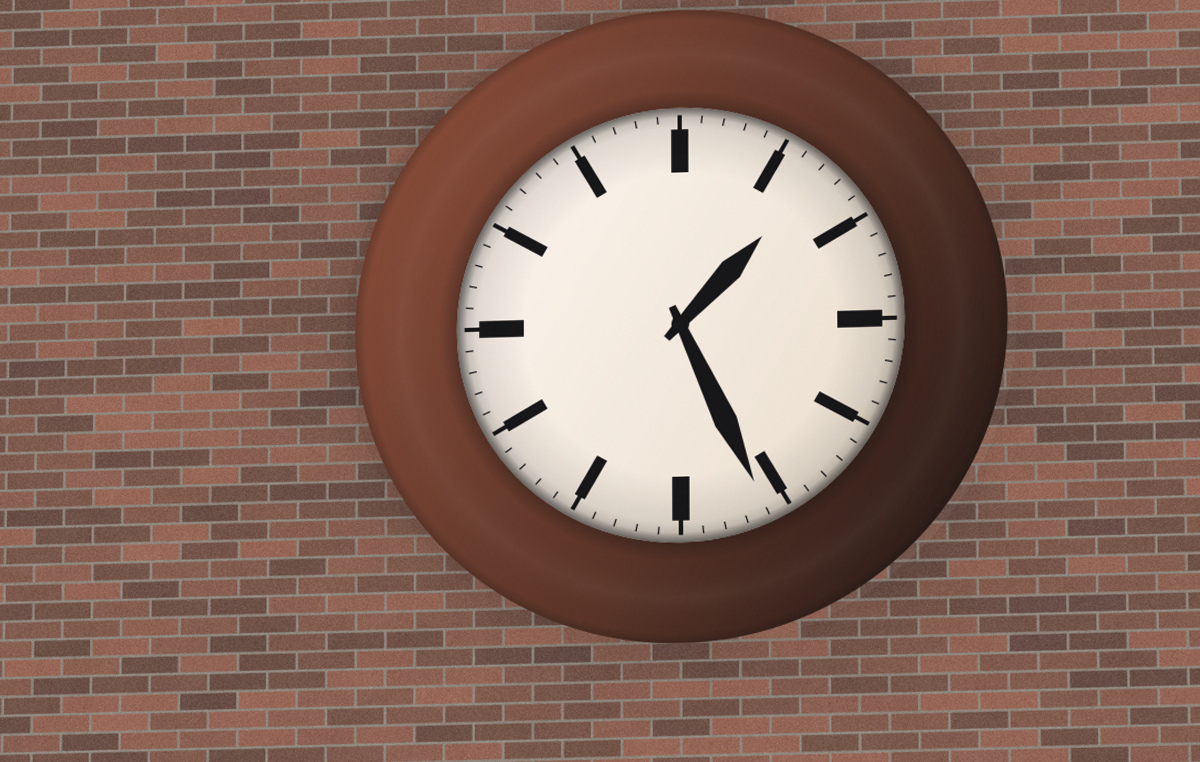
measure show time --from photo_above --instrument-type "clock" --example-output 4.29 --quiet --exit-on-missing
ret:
1.26
